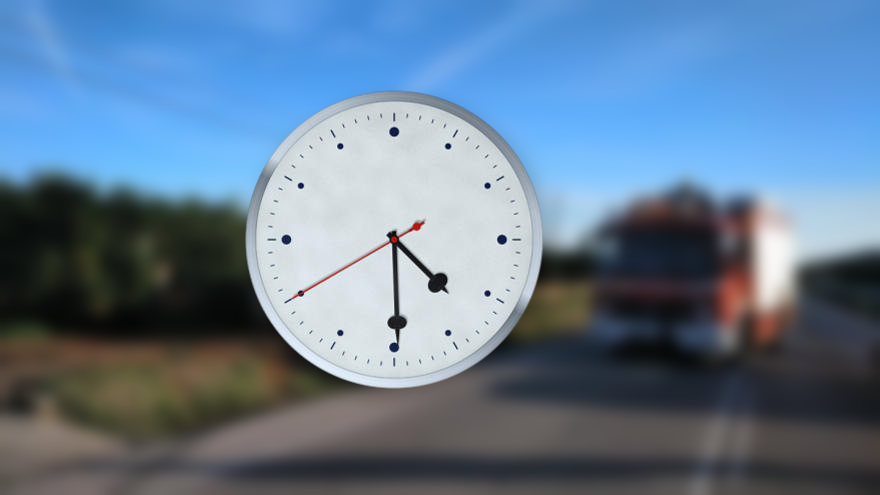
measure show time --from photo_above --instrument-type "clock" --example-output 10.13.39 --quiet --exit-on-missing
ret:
4.29.40
